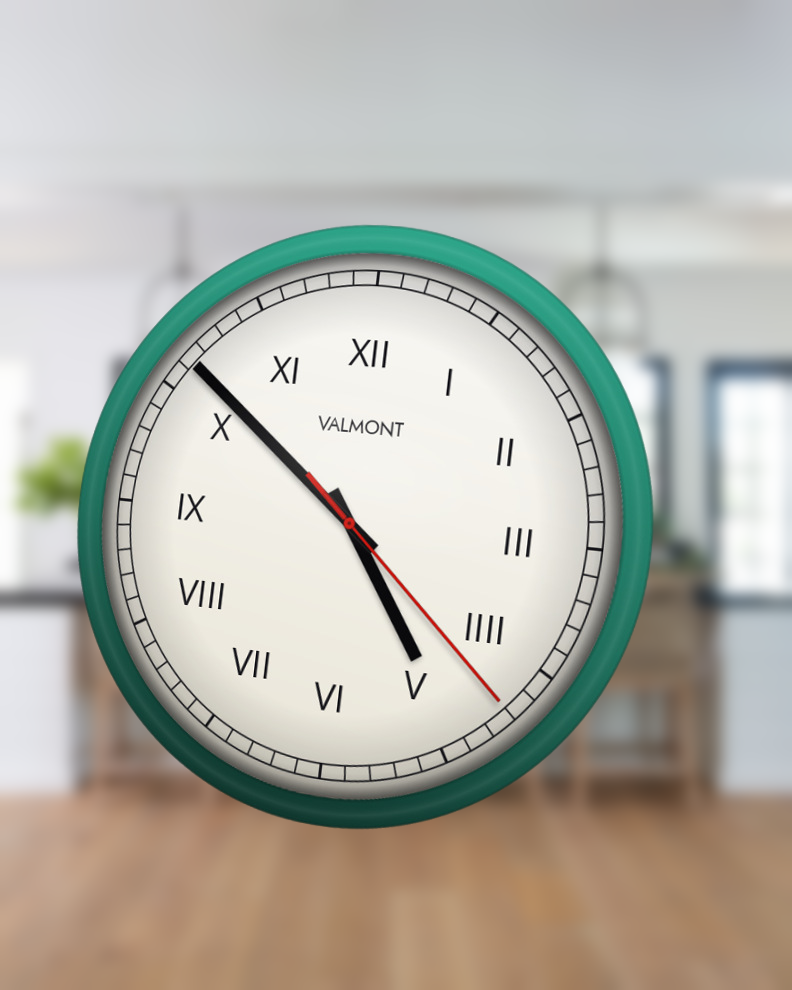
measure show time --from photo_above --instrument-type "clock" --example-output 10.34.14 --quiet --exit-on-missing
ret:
4.51.22
